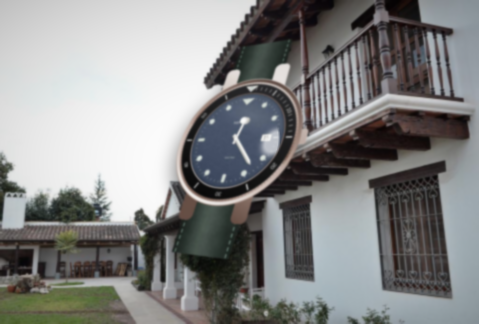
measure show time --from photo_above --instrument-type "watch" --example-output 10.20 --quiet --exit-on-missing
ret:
12.23
